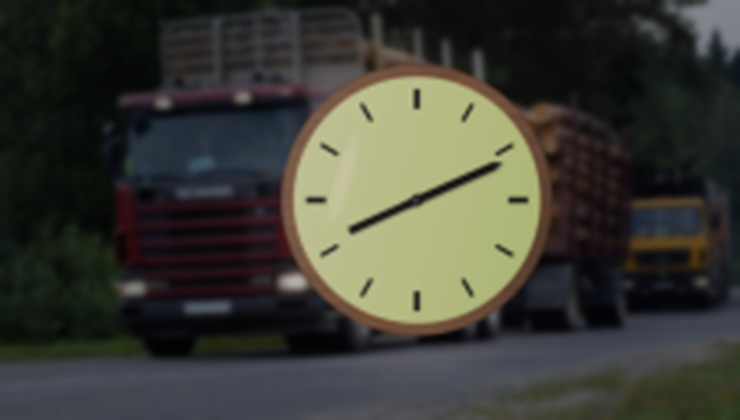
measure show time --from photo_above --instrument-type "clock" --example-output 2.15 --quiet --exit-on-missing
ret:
8.11
